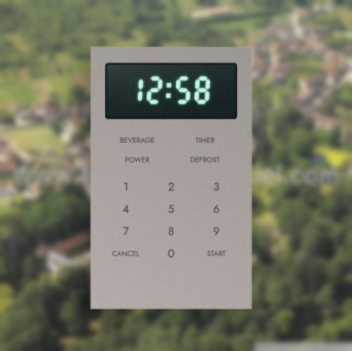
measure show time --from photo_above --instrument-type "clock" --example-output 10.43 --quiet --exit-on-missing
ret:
12.58
